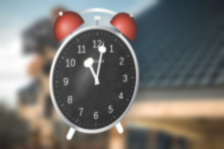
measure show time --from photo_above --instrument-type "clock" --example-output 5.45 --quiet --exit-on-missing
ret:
11.02
